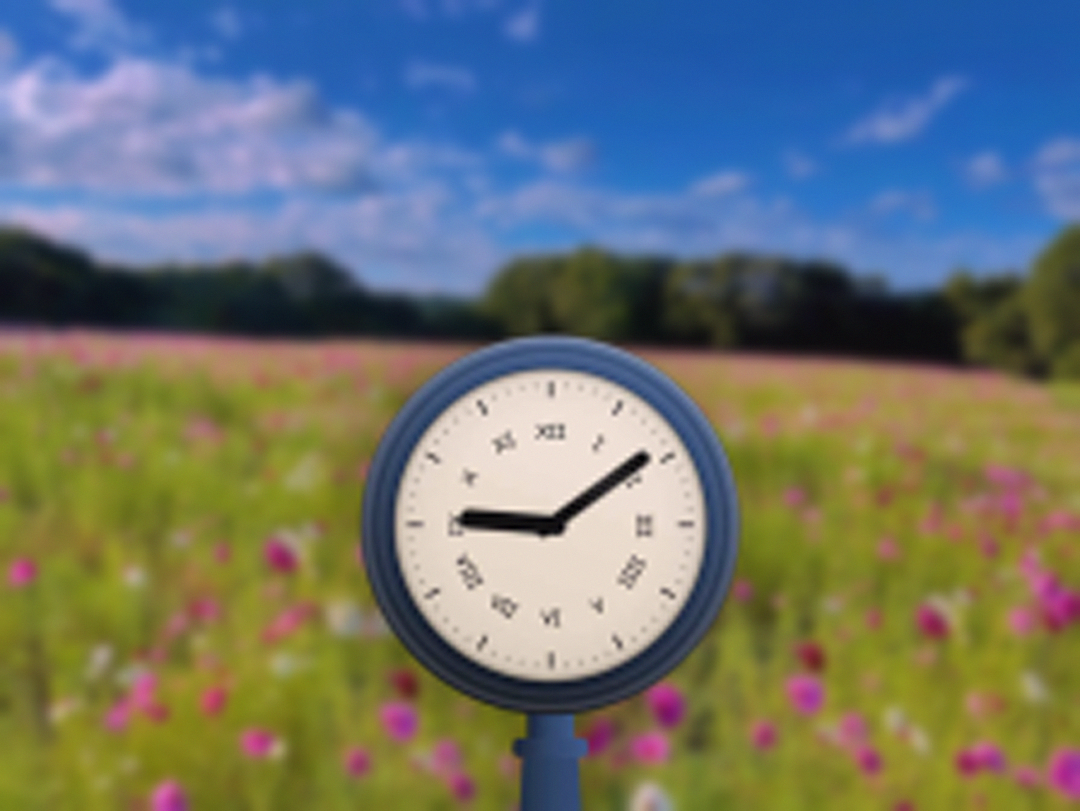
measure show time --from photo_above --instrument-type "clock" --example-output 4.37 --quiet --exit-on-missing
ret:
9.09
